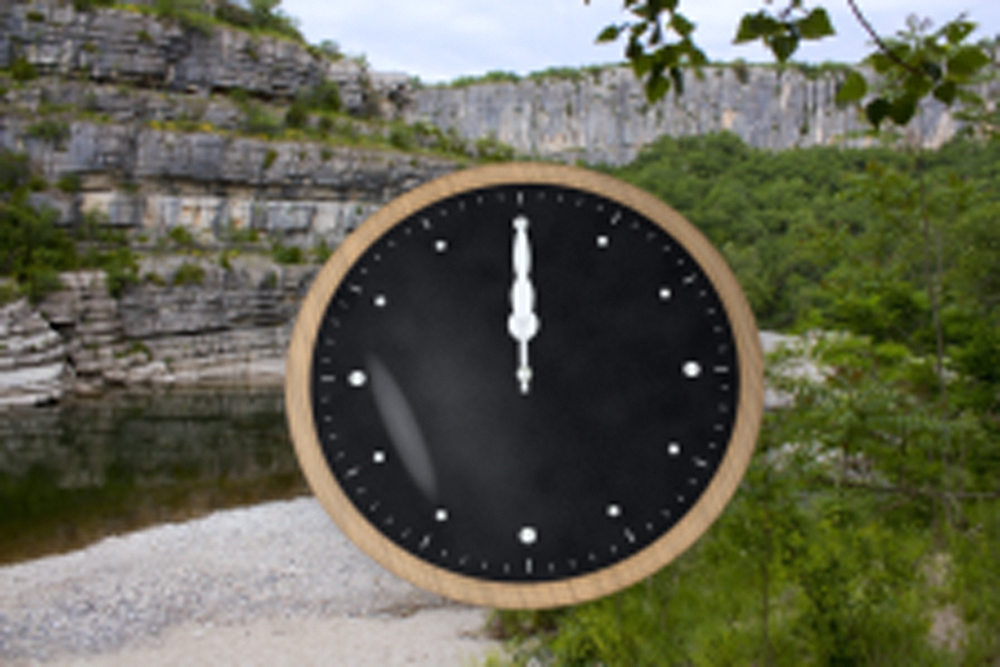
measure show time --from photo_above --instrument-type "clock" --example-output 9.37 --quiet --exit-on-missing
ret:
12.00
